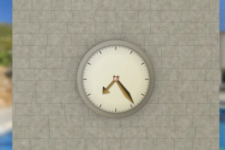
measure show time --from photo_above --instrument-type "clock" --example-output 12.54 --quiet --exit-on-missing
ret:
7.24
